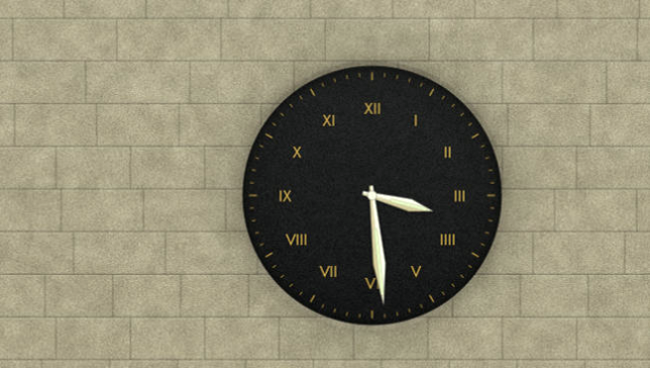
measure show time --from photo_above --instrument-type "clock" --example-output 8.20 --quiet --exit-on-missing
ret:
3.29
